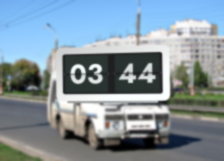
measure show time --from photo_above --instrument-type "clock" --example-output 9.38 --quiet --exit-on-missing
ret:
3.44
